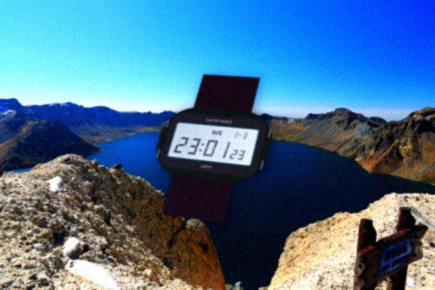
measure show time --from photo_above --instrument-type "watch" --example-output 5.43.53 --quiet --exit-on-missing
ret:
23.01.23
